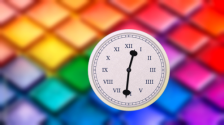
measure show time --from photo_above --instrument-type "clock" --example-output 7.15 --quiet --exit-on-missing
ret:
12.31
